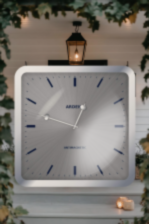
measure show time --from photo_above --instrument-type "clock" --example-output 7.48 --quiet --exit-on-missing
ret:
12.48
